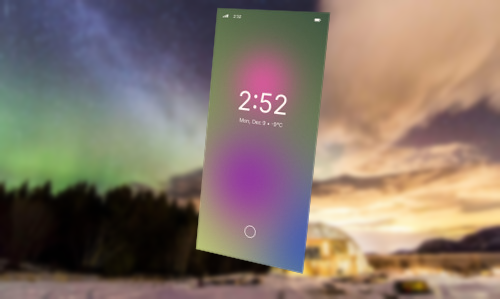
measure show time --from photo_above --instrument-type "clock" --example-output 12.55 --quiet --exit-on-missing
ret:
2.52
